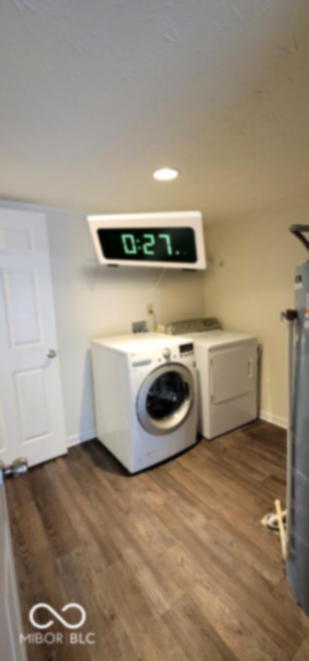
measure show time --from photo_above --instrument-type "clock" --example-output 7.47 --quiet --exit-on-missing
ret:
0.27
